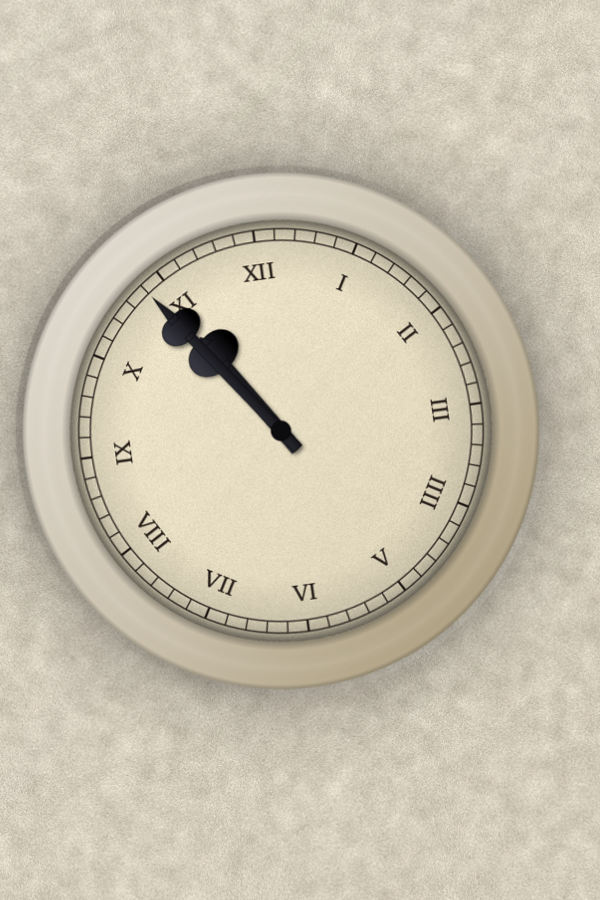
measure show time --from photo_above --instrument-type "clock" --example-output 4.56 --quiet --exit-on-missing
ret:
10.54
